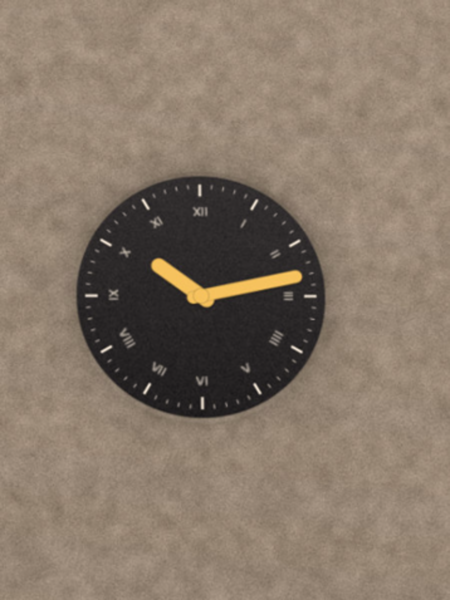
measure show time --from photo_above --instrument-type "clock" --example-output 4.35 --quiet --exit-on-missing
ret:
10.13
